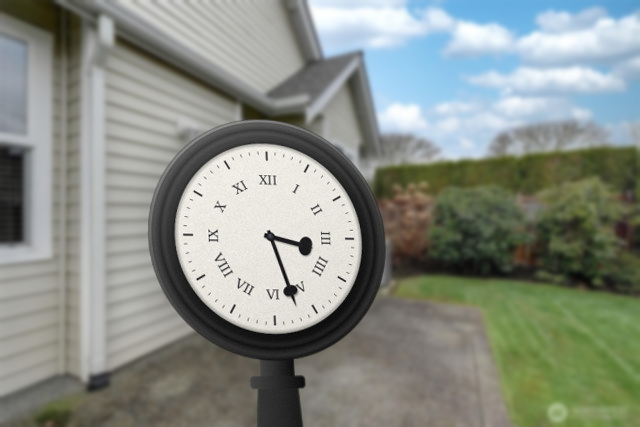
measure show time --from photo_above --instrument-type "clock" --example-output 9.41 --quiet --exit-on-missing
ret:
3.27
